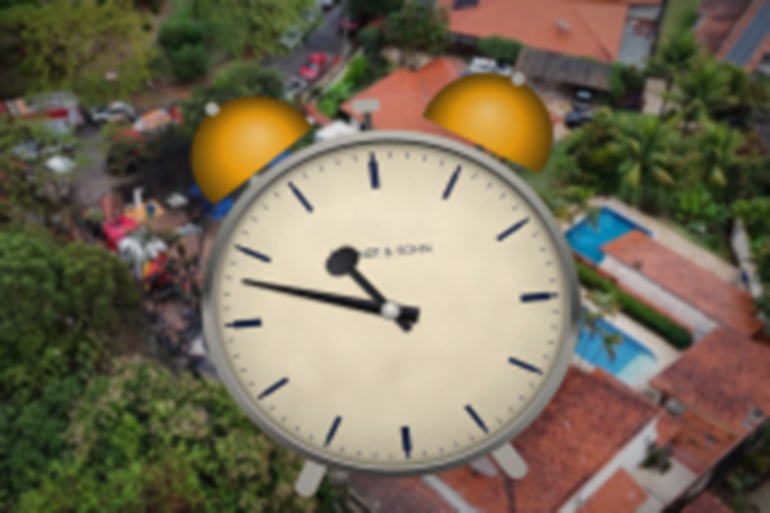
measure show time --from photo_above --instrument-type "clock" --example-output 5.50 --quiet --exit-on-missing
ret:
10.48
